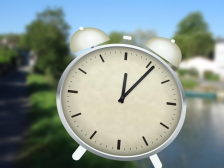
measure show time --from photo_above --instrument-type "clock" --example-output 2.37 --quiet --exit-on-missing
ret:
12.06
